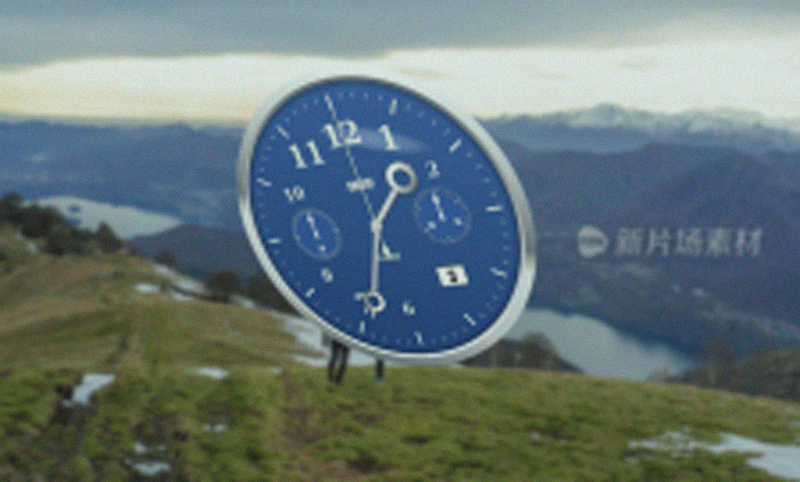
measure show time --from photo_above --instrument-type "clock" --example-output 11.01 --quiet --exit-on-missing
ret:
1.34
